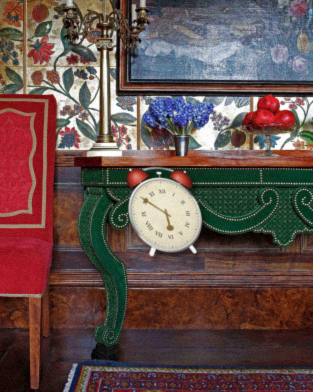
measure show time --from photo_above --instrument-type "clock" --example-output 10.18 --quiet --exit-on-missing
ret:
5.51
